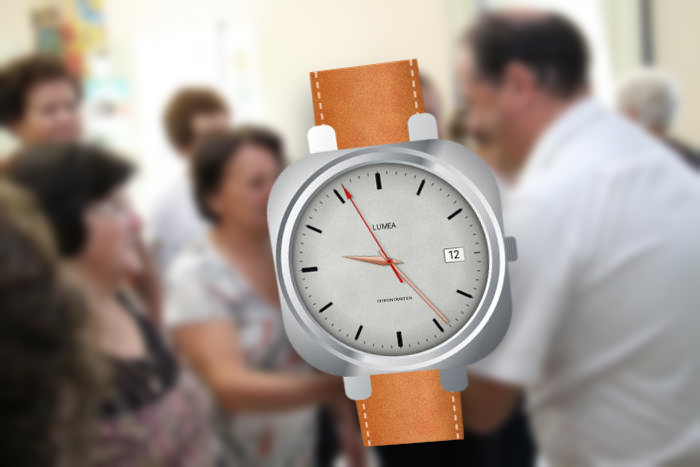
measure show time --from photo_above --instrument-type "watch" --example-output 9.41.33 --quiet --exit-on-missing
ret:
9.23.56
